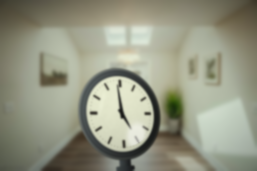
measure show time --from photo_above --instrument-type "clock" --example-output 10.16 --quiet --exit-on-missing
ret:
4.59
